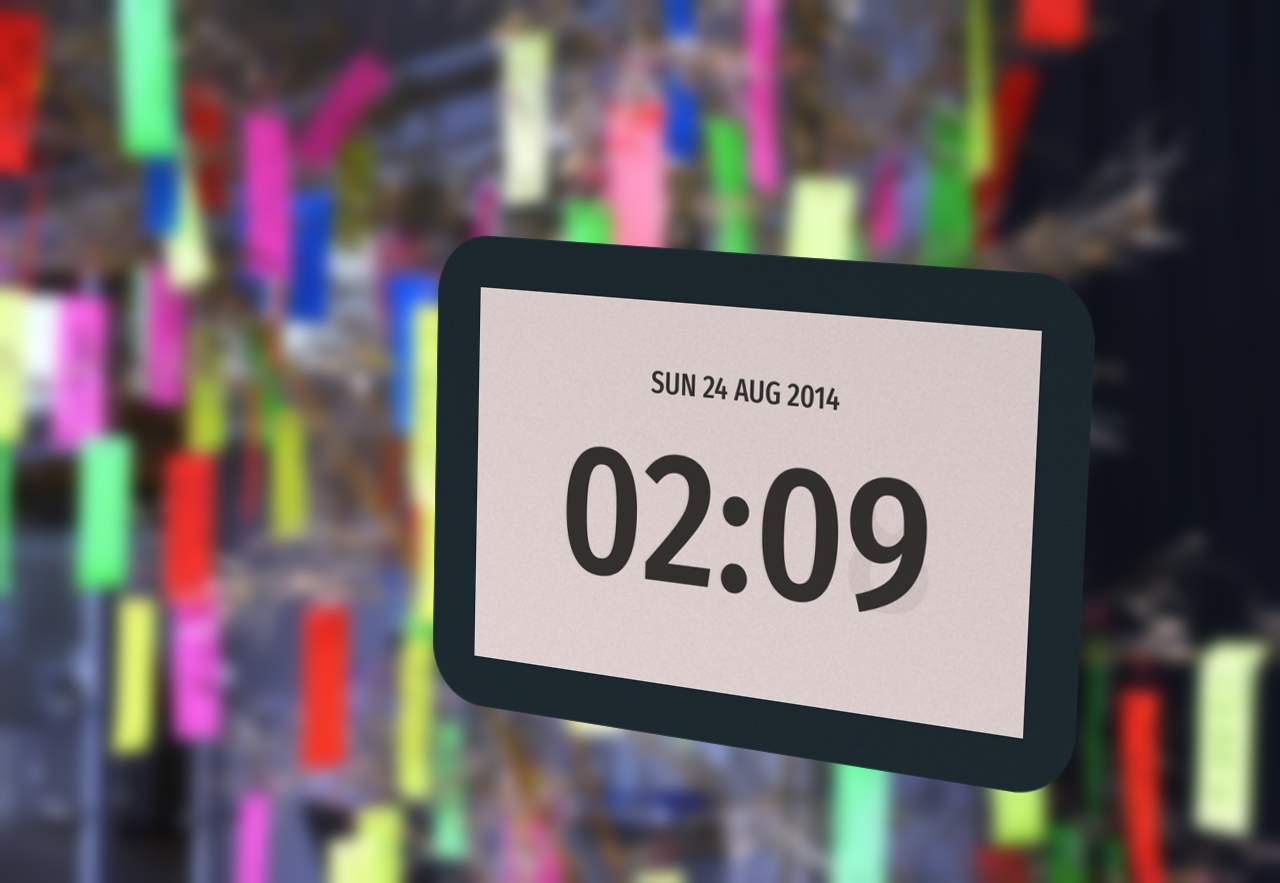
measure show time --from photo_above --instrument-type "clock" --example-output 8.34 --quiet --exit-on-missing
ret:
2.09
